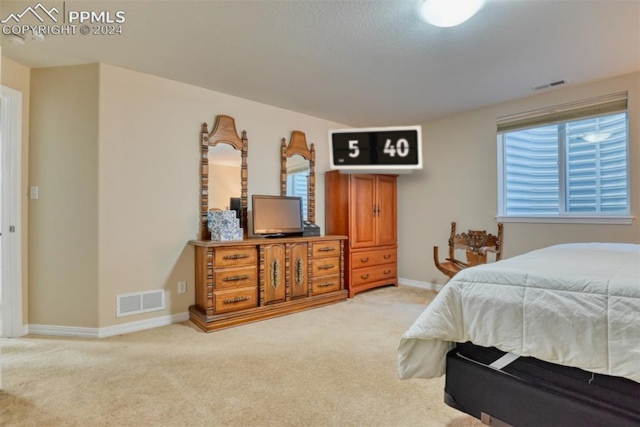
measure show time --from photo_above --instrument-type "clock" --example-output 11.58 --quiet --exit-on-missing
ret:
5.40
